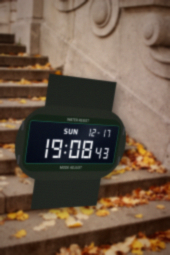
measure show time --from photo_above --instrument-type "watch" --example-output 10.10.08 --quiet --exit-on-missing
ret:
19.08.43
